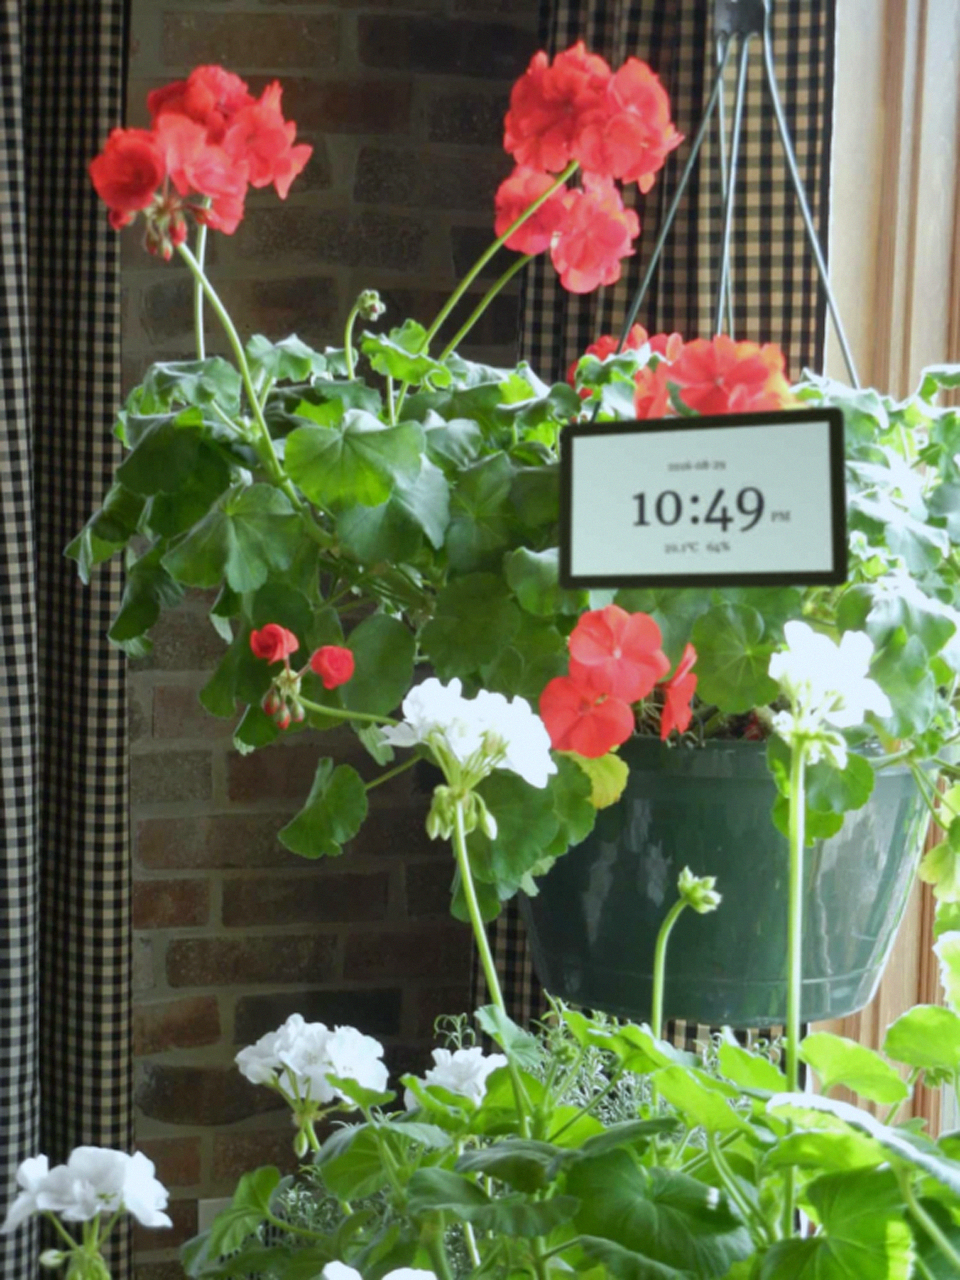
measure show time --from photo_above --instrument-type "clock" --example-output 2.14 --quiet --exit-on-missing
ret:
10.49
